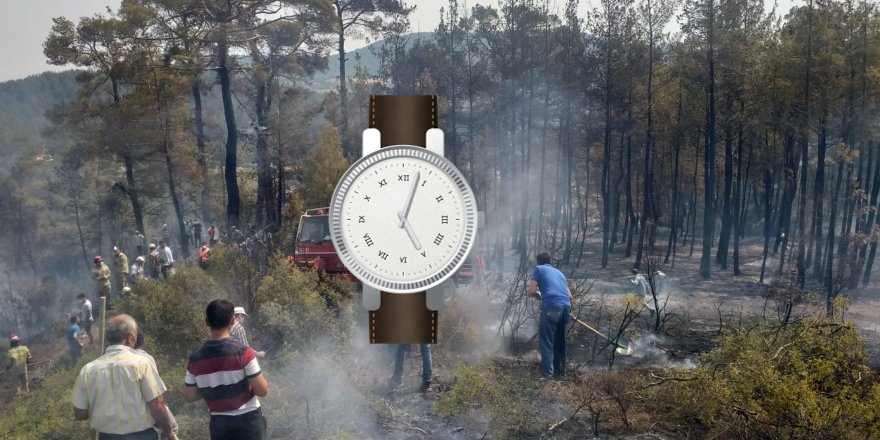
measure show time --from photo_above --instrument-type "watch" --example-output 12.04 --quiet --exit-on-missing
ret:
5.03
